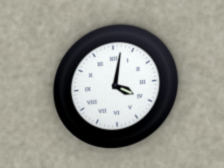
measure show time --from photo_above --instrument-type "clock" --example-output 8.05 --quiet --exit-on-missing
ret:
4.02
